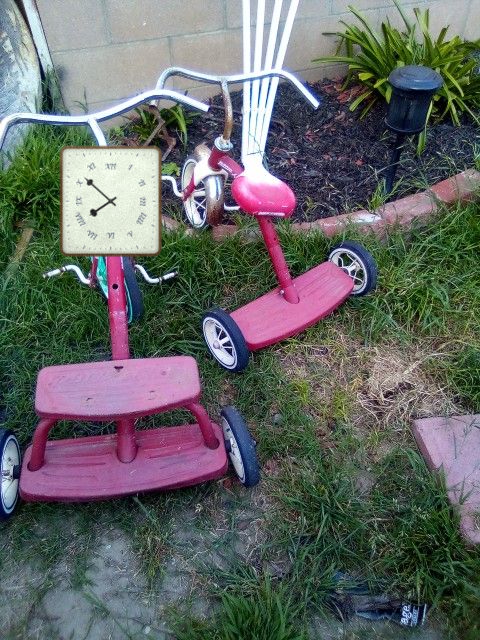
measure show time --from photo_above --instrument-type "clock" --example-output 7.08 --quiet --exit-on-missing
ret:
7.52
